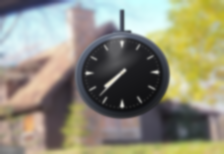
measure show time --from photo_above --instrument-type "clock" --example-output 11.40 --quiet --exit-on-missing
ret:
7.37
